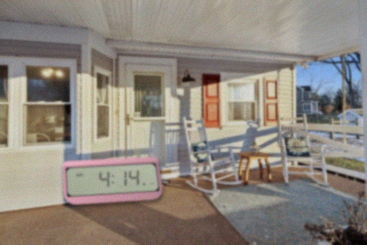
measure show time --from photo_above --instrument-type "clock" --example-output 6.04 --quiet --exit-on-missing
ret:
4.14
